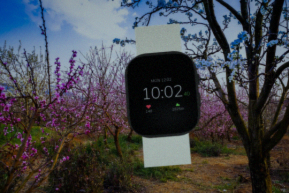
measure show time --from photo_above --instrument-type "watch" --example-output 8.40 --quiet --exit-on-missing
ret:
10.02
